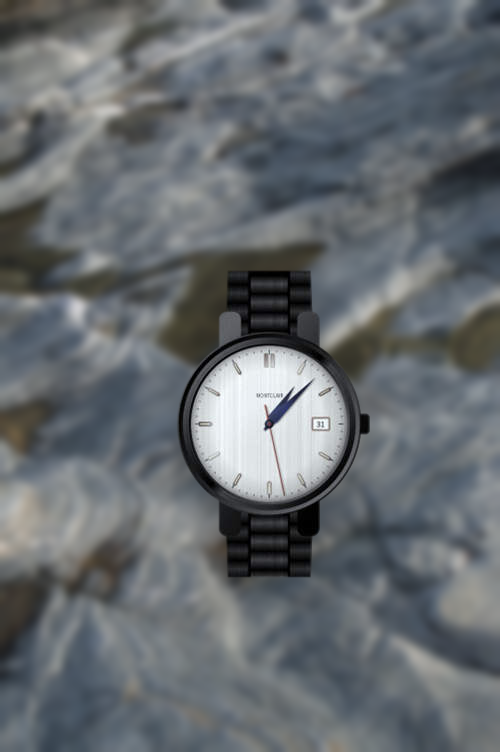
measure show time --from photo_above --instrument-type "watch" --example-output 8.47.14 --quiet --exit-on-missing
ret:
1.07.28
